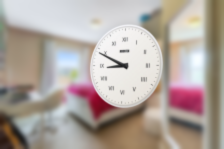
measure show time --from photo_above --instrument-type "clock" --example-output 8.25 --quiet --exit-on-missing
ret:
8.49
